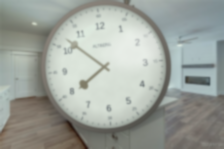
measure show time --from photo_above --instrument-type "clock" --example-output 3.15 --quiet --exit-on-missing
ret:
7.52
